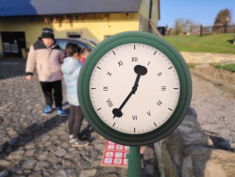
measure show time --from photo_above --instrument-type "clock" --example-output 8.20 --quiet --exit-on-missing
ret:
12.36
